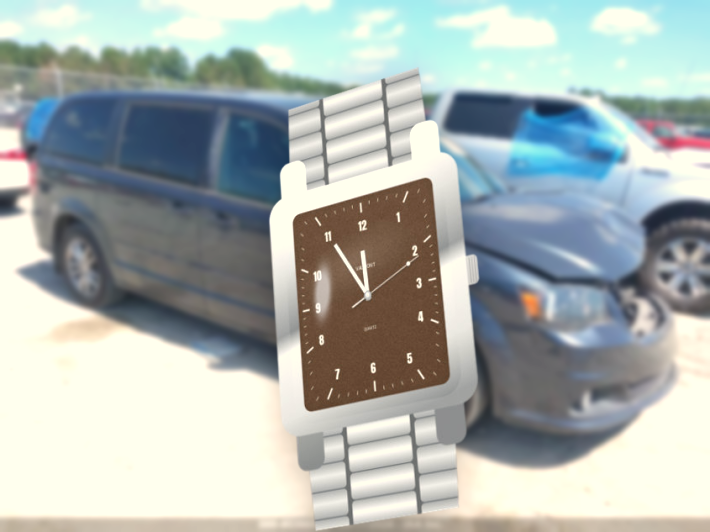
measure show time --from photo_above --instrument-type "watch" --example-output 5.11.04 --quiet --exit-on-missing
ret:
11.55.11
